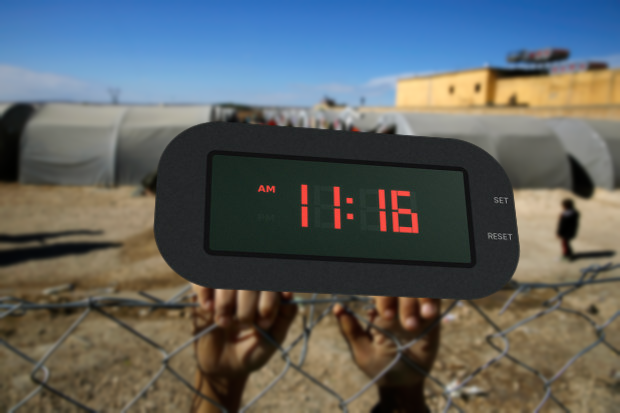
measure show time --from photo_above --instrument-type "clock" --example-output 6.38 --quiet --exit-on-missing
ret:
11.16
